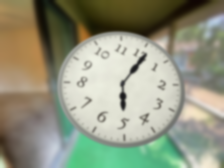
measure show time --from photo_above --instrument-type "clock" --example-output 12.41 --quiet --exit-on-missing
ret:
5.01
